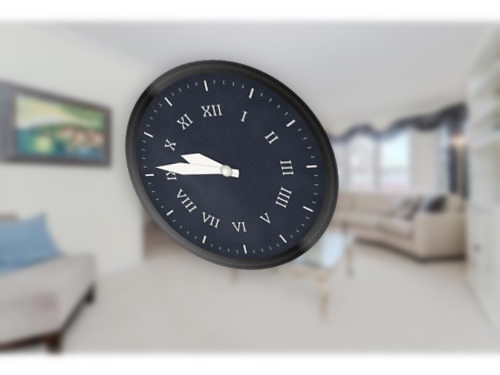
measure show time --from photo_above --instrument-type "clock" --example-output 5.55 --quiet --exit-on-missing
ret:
9.46
